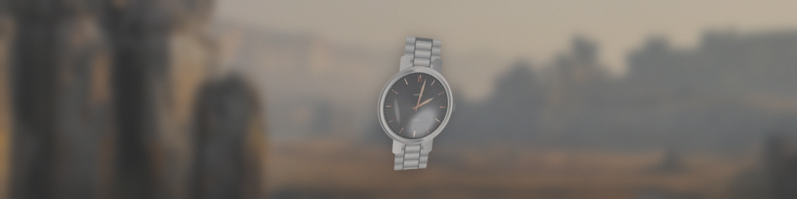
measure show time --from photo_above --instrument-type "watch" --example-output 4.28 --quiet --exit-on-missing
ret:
2.02
